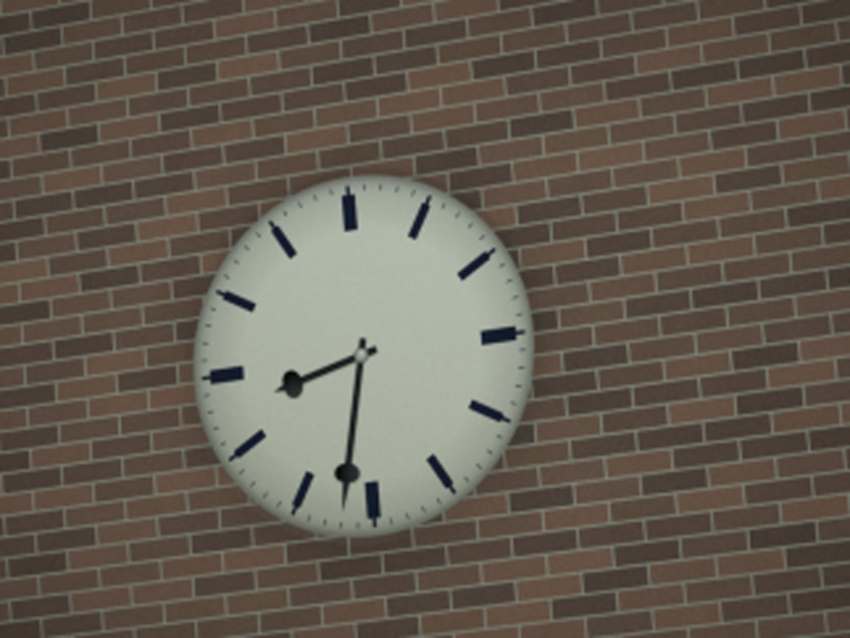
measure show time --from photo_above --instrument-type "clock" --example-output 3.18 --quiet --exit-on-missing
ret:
8.32
